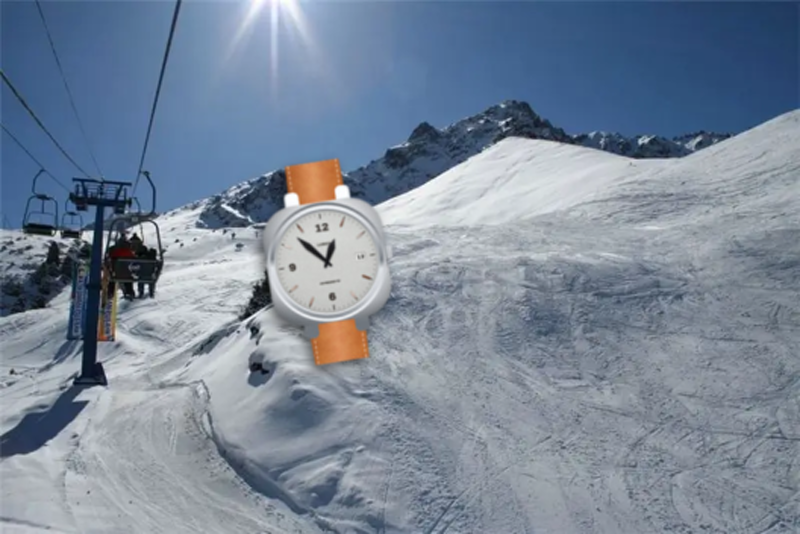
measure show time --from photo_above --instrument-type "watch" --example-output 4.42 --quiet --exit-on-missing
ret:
12.53
